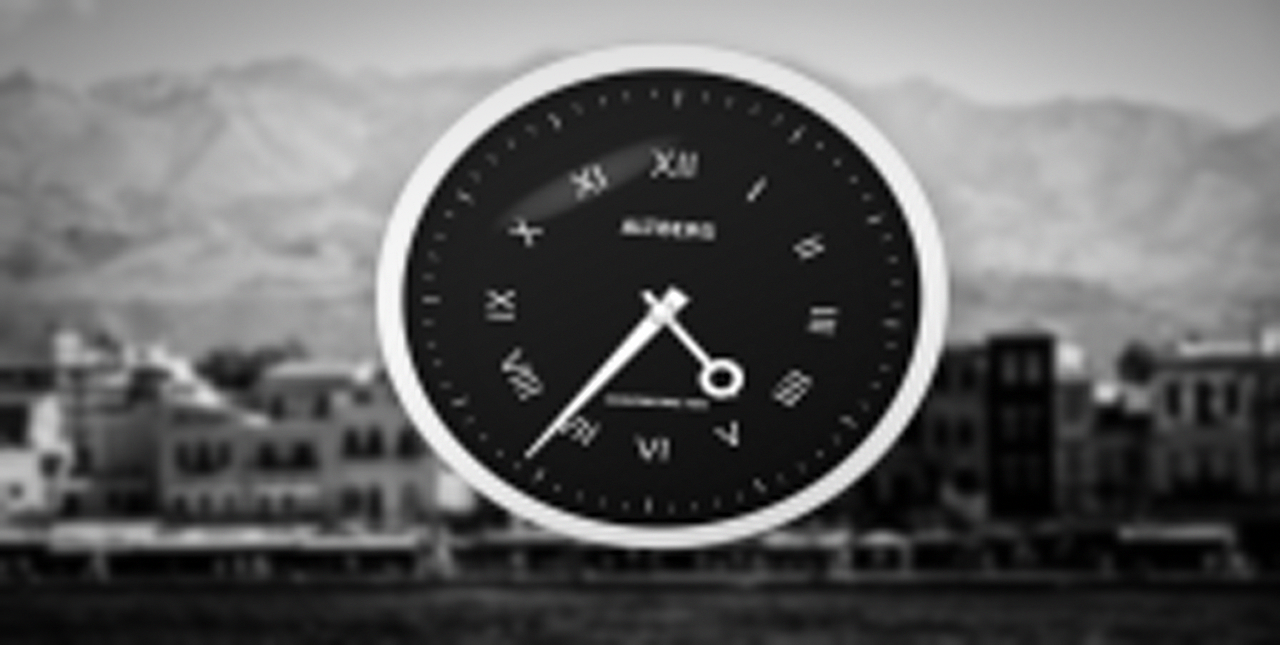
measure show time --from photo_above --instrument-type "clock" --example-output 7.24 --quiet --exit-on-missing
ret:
4.36
